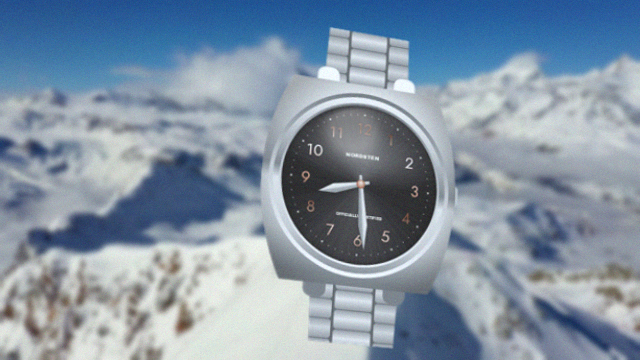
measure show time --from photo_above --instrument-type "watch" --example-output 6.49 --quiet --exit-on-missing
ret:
8.29
